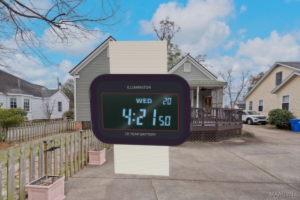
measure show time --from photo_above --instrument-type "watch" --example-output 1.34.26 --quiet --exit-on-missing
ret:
4.21.50
